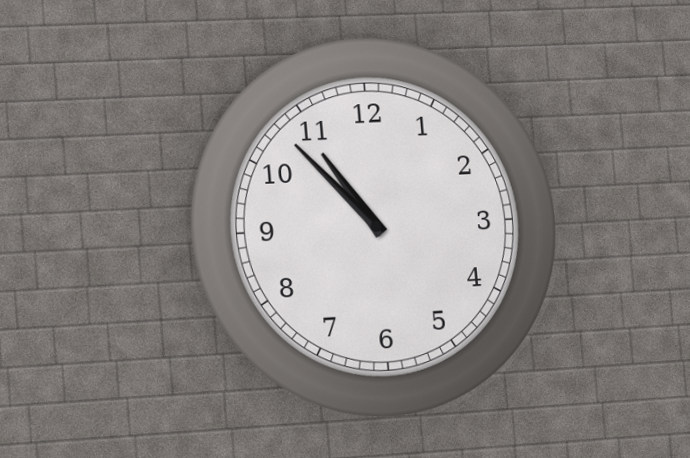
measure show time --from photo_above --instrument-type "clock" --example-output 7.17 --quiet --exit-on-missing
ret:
10.53
